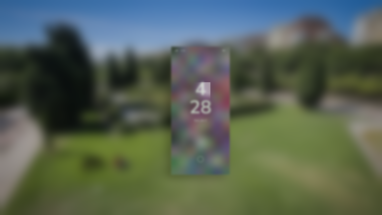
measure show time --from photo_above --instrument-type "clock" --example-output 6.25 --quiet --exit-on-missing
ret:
4.28
